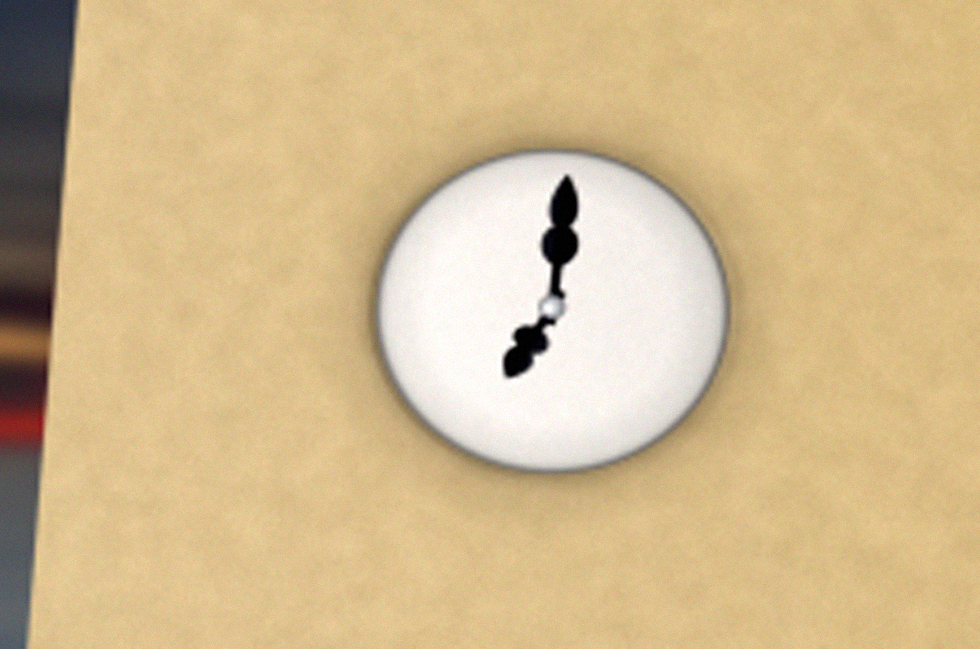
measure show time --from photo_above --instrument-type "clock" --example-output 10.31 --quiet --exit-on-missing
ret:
7.01
